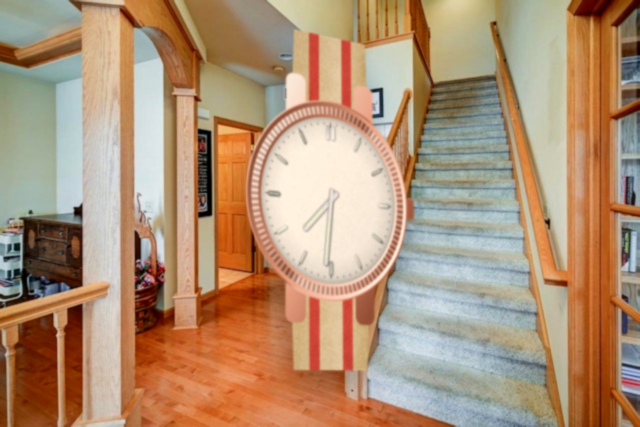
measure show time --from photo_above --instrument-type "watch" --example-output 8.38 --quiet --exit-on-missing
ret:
7.31
